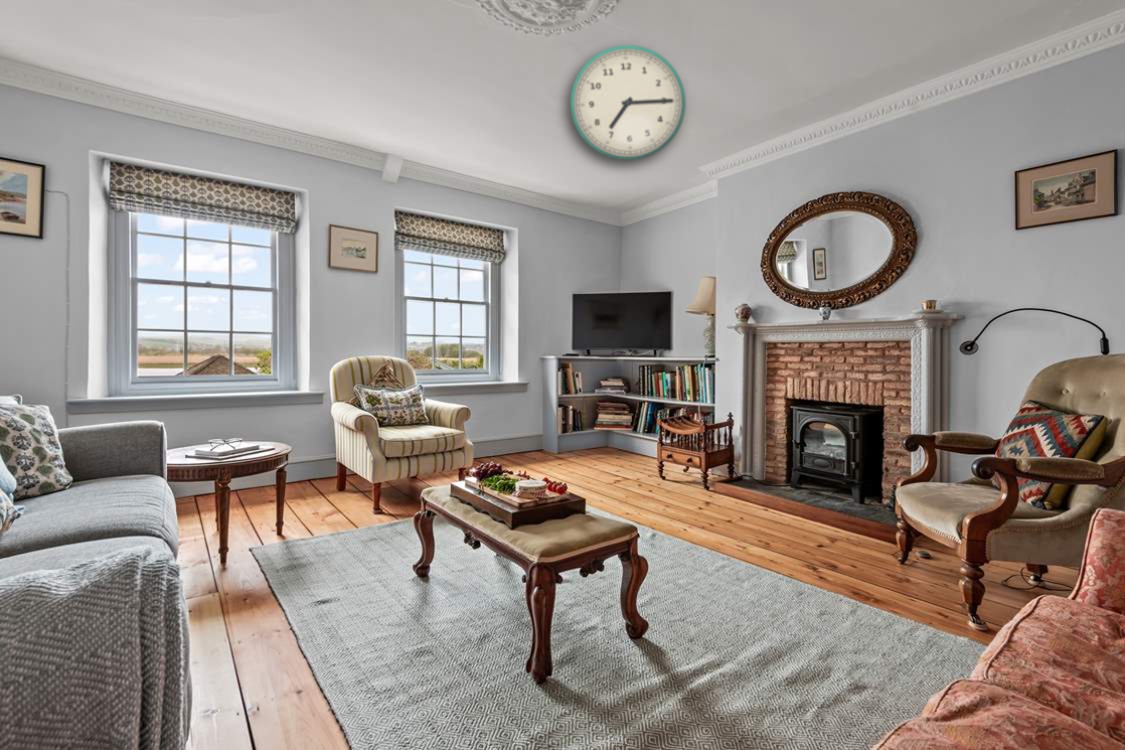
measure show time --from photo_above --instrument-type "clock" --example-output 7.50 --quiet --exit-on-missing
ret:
7.15
